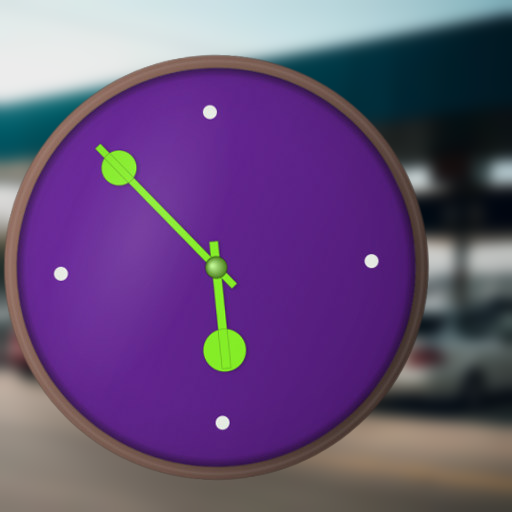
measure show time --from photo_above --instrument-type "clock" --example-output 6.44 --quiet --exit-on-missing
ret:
5.53
